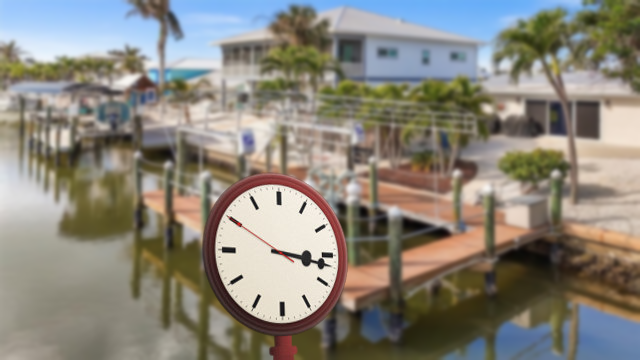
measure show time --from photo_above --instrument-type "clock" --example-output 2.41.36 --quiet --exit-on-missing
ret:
3.16.50
